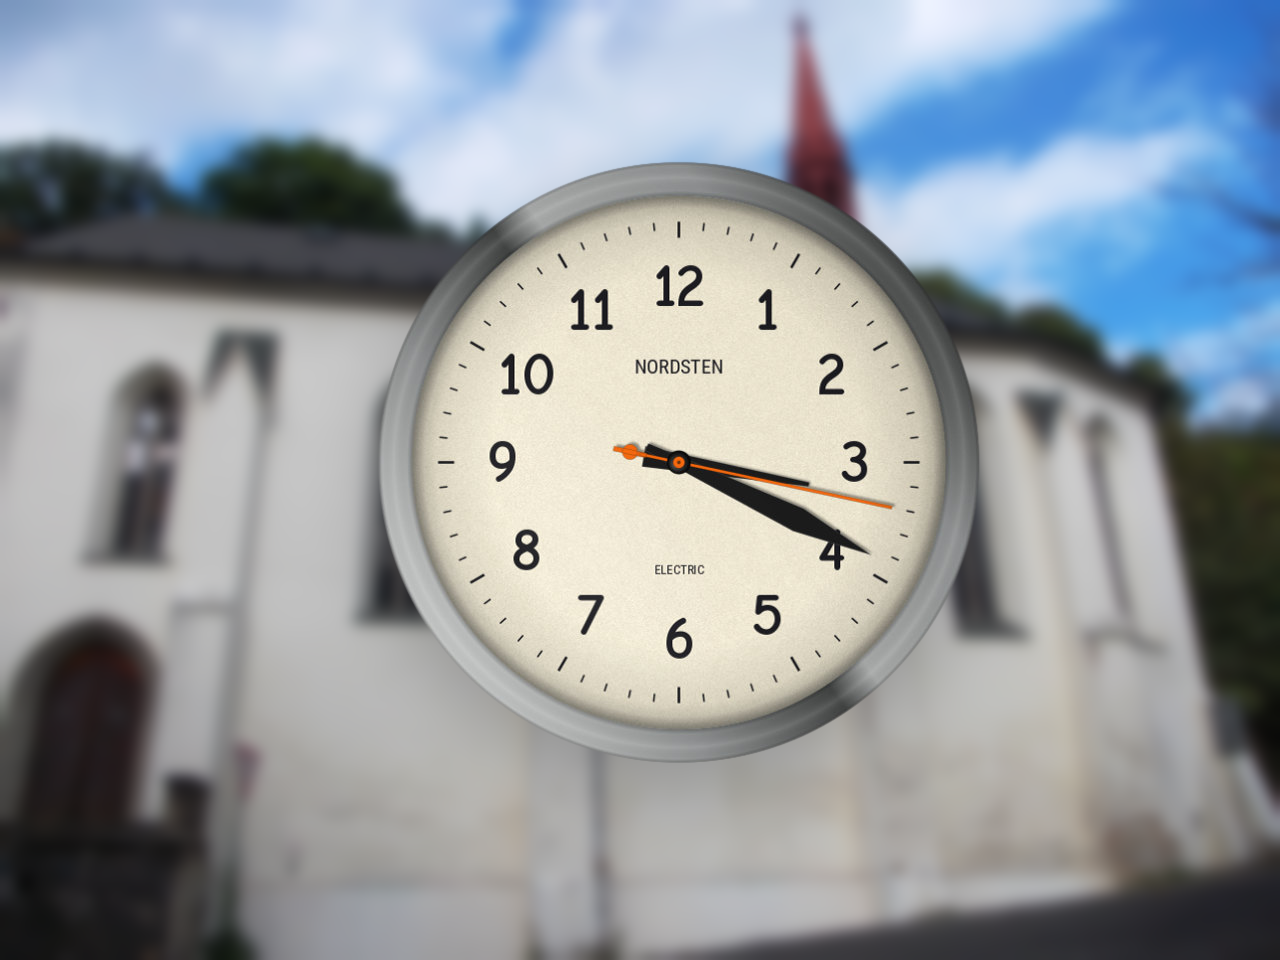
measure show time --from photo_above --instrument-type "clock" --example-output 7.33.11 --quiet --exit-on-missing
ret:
3.19.17
